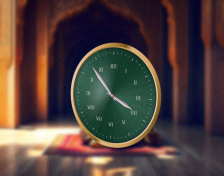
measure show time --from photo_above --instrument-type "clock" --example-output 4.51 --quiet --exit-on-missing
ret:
3.53
